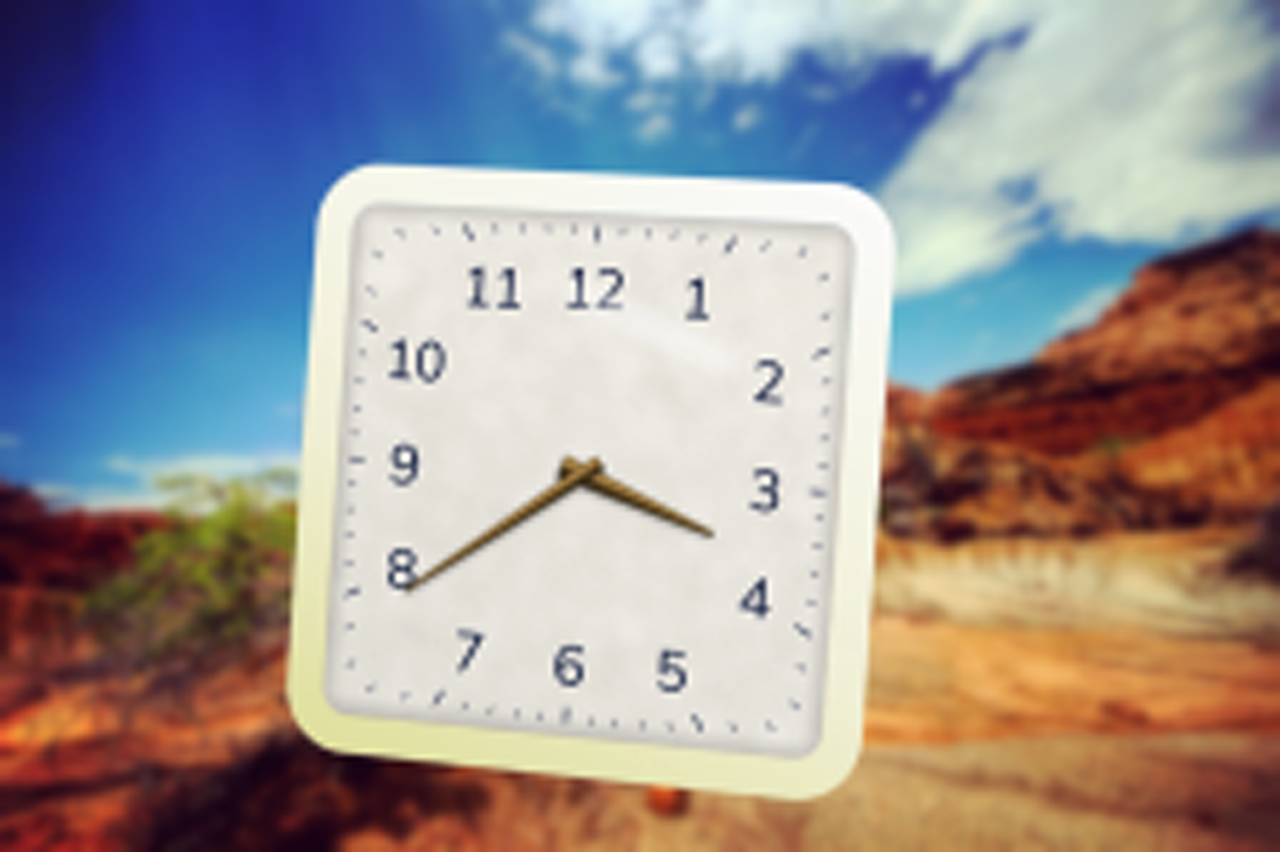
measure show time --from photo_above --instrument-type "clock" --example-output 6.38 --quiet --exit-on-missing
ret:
3.39
